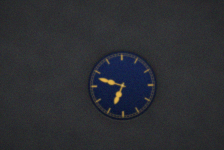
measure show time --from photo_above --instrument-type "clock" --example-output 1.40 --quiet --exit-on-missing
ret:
6.48
